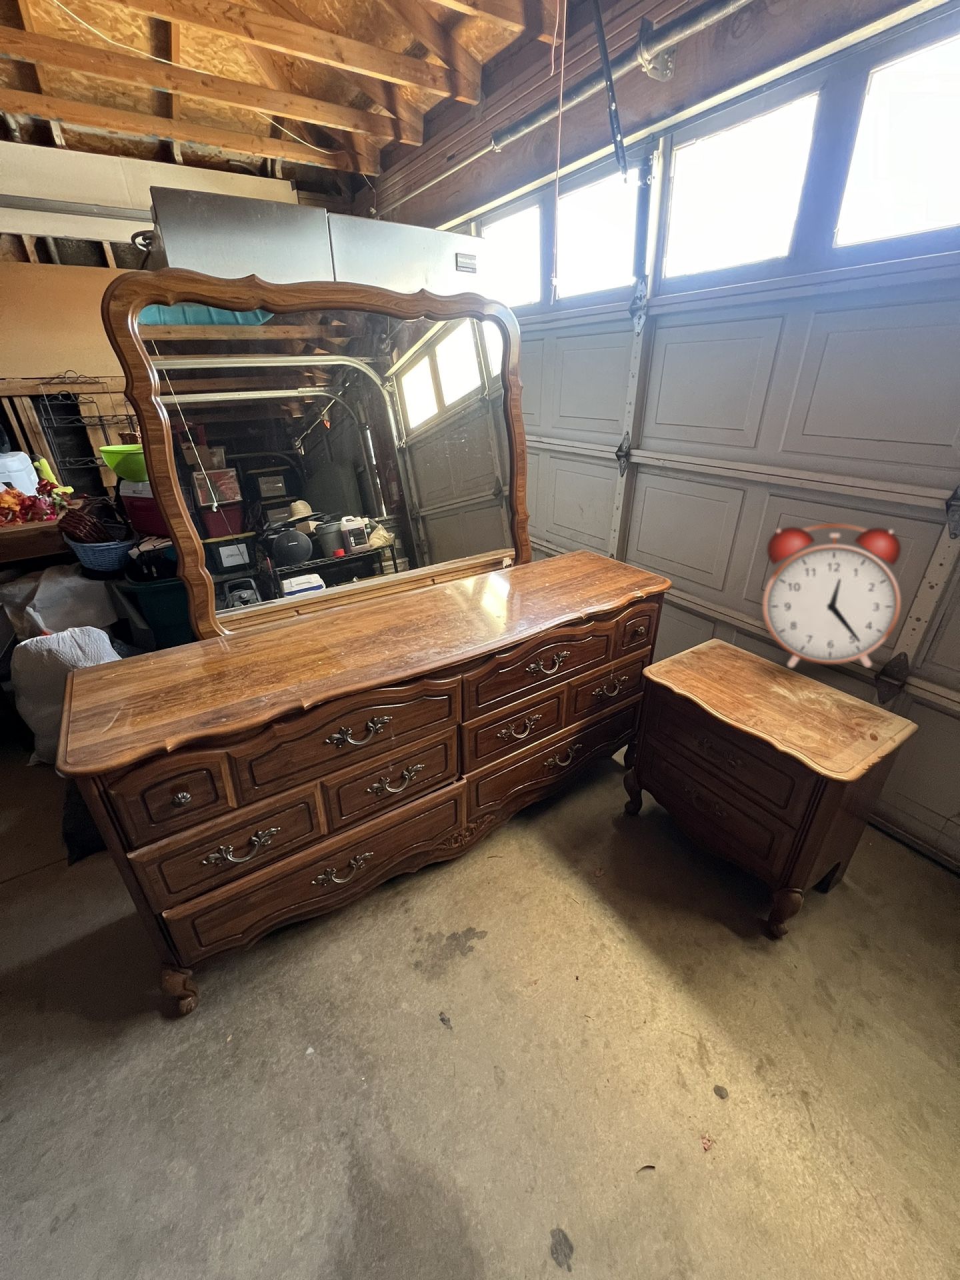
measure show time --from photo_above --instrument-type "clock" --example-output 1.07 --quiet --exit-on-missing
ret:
12.24
